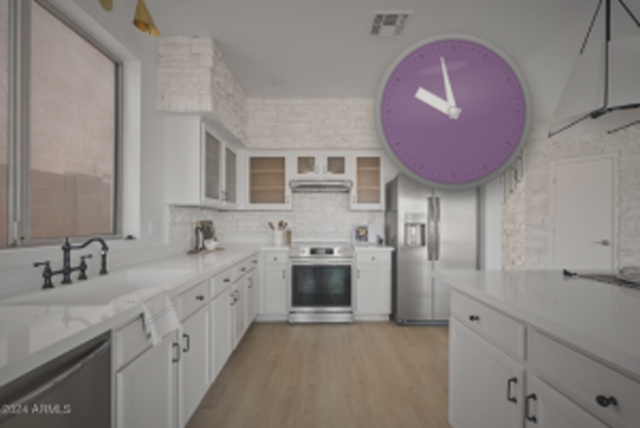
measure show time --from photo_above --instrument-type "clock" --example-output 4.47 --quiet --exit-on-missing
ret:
9.58
